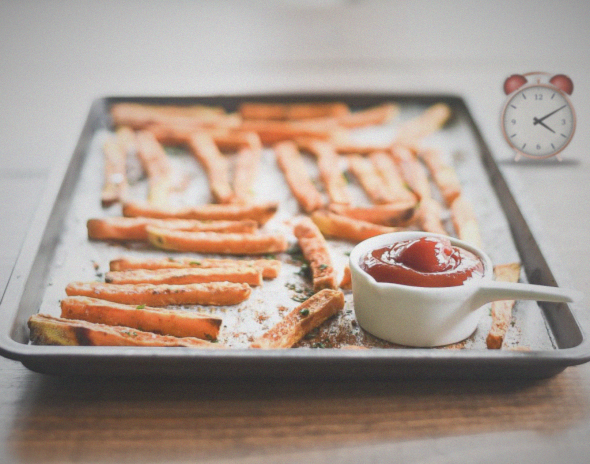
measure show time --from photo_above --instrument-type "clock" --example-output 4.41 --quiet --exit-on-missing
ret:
4.10
